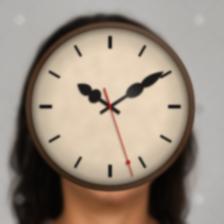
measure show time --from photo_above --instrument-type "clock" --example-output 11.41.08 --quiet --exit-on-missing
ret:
10.09.27
